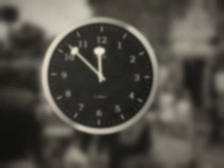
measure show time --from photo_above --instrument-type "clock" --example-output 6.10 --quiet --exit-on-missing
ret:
11.52
